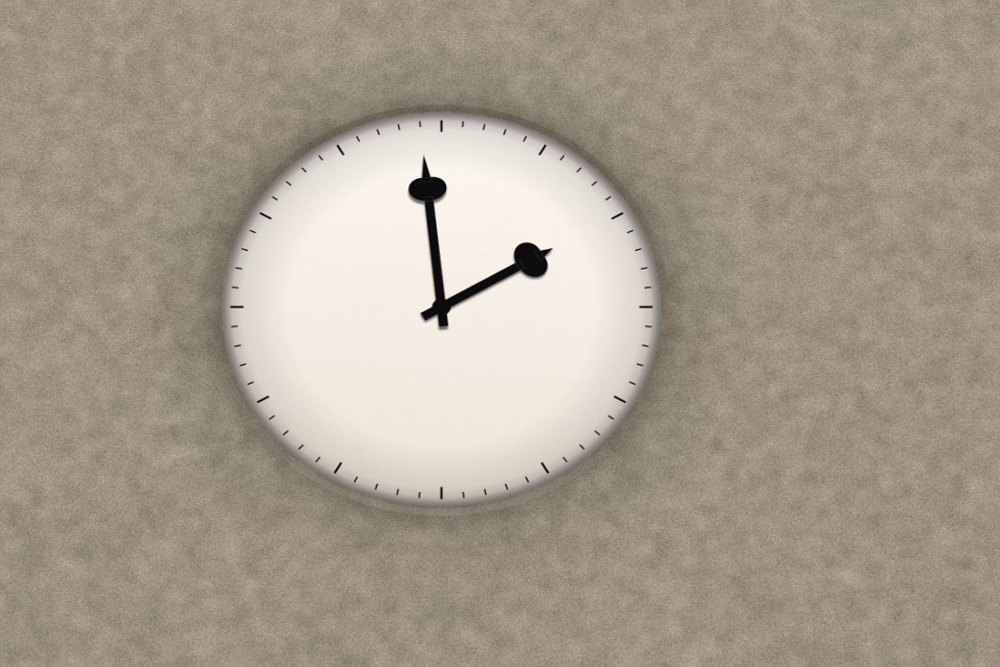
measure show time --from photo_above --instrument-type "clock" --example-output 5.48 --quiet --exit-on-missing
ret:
1.59
